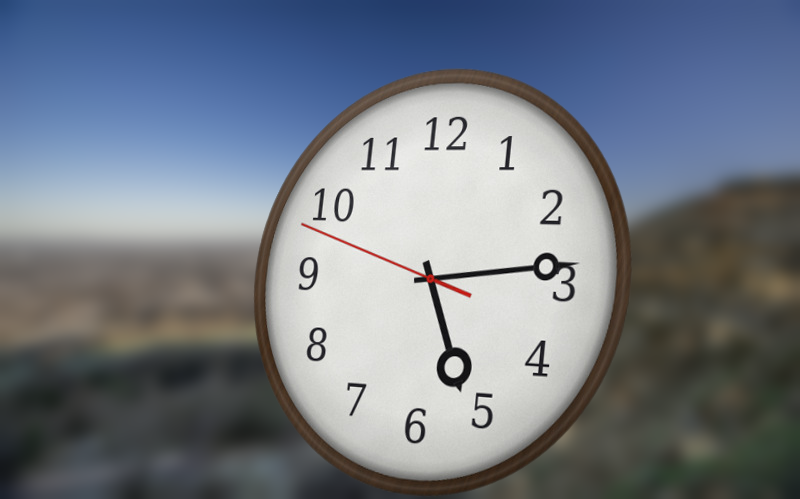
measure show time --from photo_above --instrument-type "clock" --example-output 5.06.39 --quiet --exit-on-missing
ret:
5.13.48
